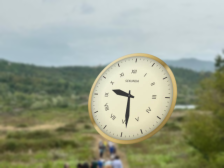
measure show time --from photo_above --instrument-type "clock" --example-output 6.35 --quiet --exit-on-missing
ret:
9.29
